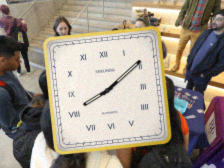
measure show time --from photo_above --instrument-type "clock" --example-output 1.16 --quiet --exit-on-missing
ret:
8.09
